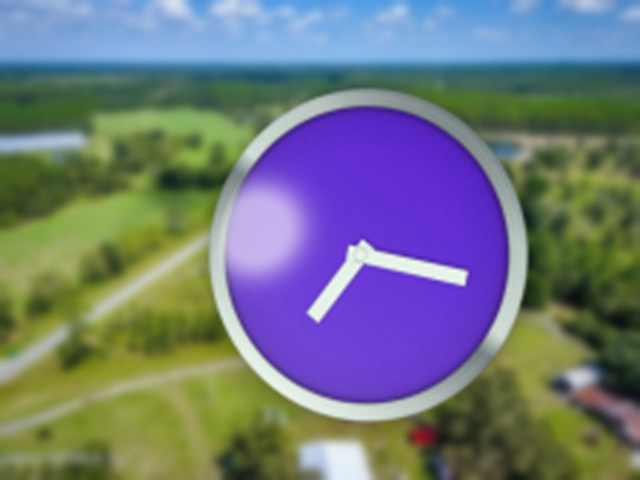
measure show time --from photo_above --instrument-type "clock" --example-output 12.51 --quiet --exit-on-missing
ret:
7.17
